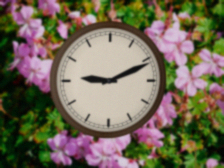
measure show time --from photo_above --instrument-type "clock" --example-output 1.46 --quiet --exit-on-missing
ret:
9.11
